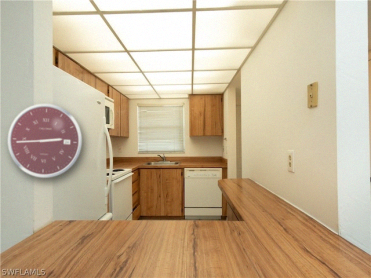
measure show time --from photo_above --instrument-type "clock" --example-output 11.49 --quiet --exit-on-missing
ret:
2.44
